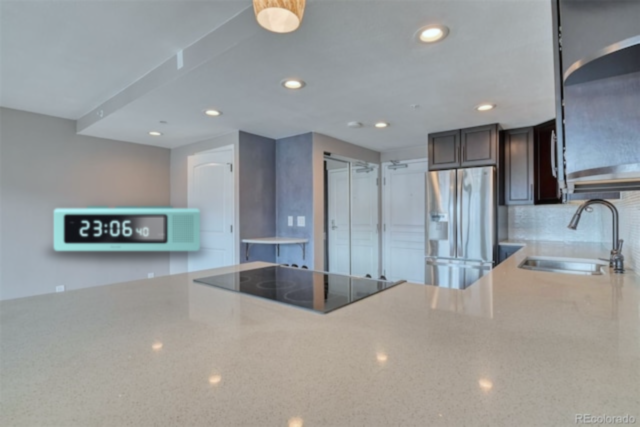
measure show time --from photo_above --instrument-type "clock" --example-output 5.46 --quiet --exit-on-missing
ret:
23.06
